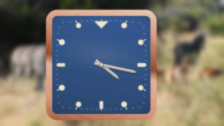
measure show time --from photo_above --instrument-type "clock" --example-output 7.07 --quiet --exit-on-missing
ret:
4.17
